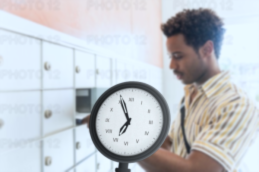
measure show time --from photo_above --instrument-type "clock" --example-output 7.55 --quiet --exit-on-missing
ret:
6.56
